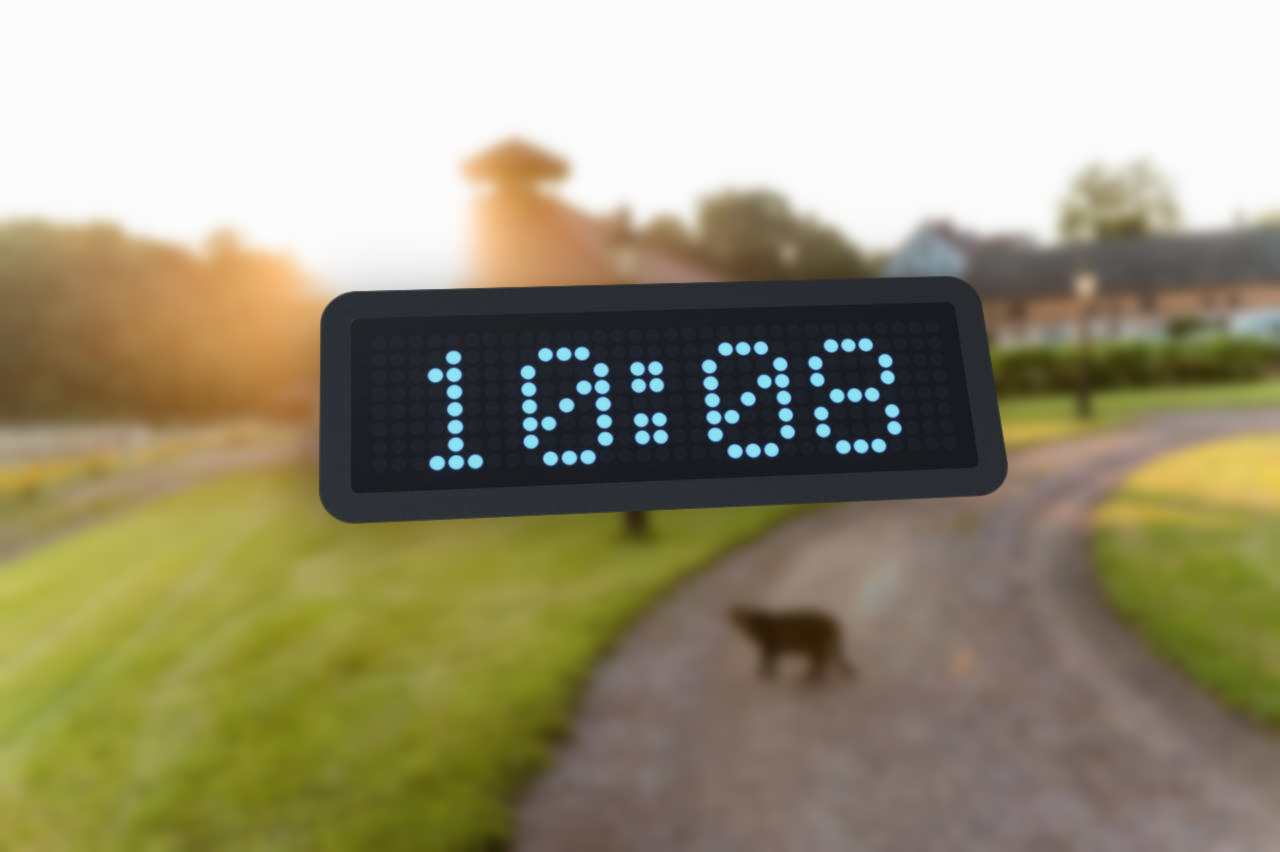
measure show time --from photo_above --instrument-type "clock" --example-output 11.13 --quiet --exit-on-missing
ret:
10.08
